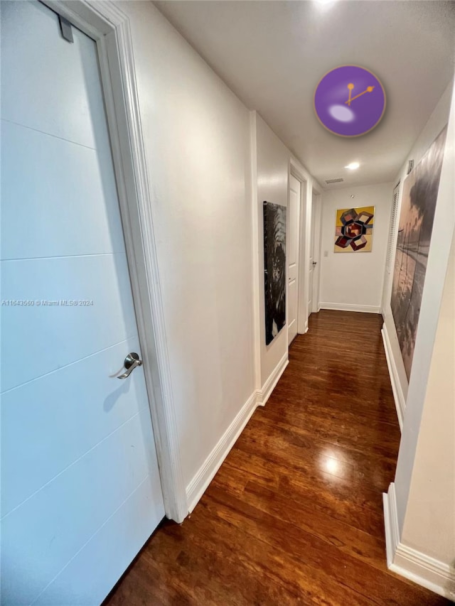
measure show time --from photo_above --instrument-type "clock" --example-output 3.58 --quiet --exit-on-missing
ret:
12.10
